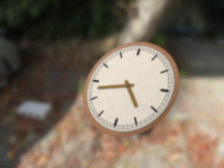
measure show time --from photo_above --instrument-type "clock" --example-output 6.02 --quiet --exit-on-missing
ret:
4.43
